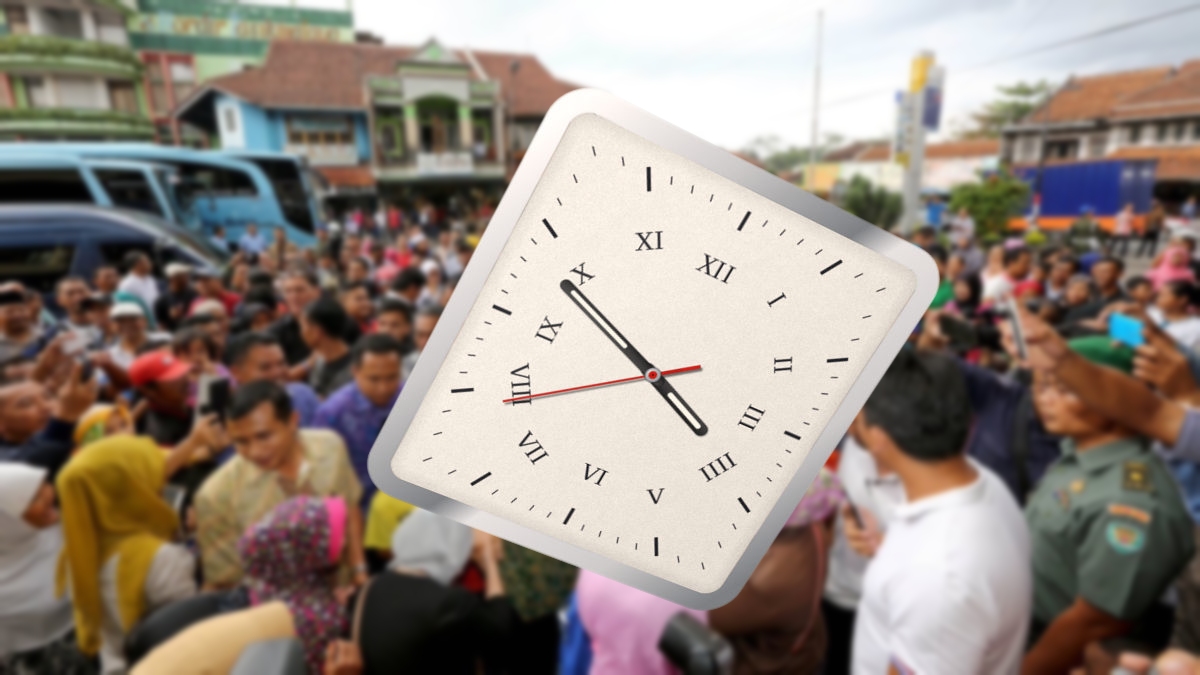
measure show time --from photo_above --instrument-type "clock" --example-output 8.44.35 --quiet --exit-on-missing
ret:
3.48.39
